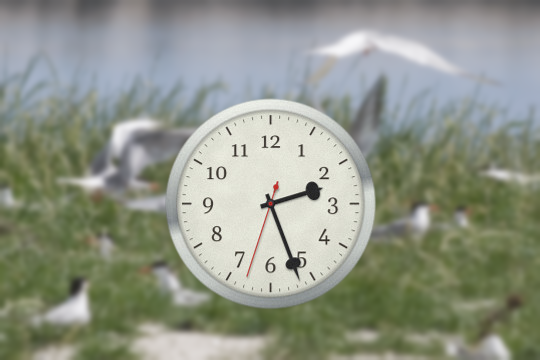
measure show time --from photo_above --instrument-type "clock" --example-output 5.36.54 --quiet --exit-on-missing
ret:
2.26.33
